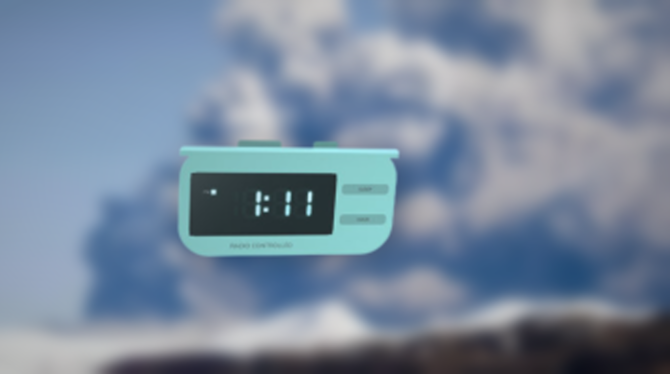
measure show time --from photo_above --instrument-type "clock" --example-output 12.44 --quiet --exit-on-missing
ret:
1.11
